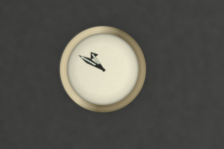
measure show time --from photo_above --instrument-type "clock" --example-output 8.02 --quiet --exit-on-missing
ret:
10.50
